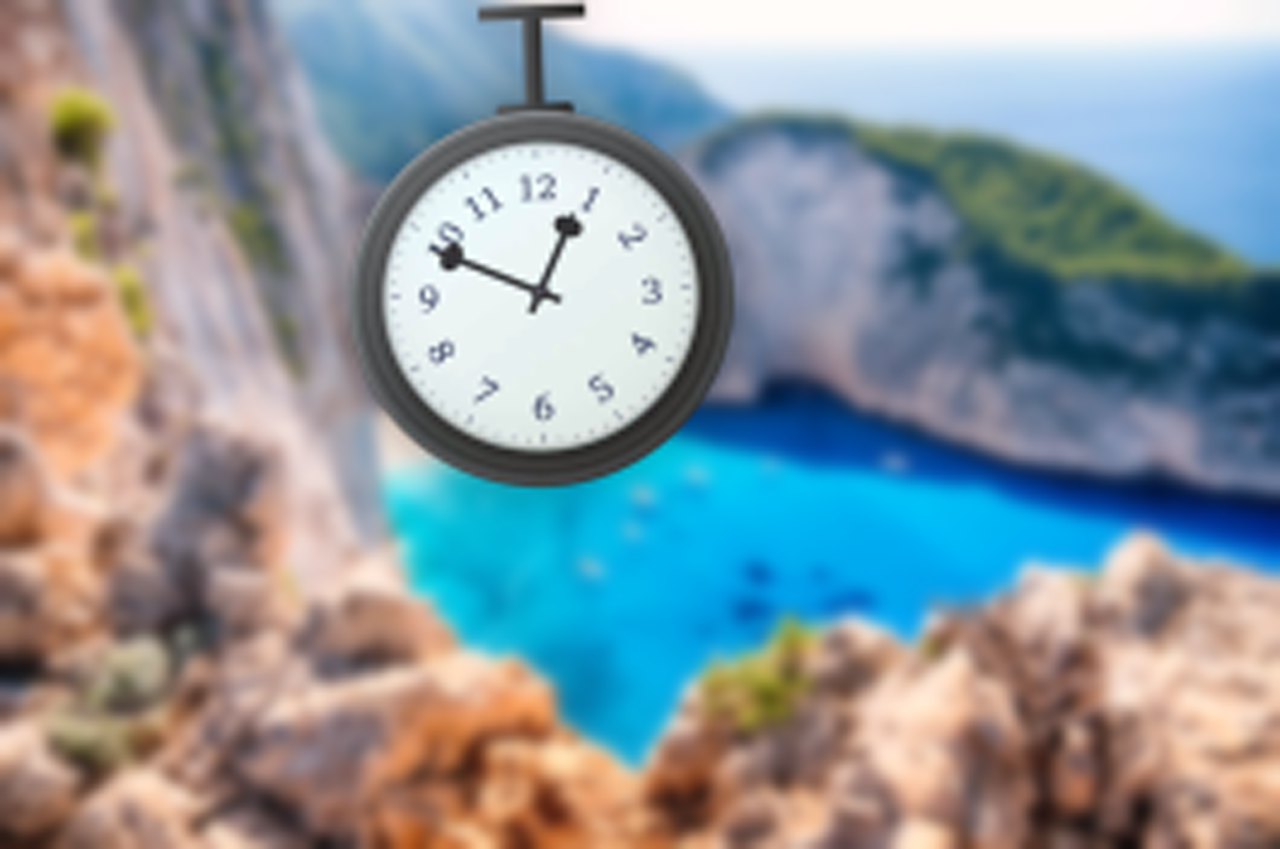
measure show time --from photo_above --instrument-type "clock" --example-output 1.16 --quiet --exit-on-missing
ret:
12.49
